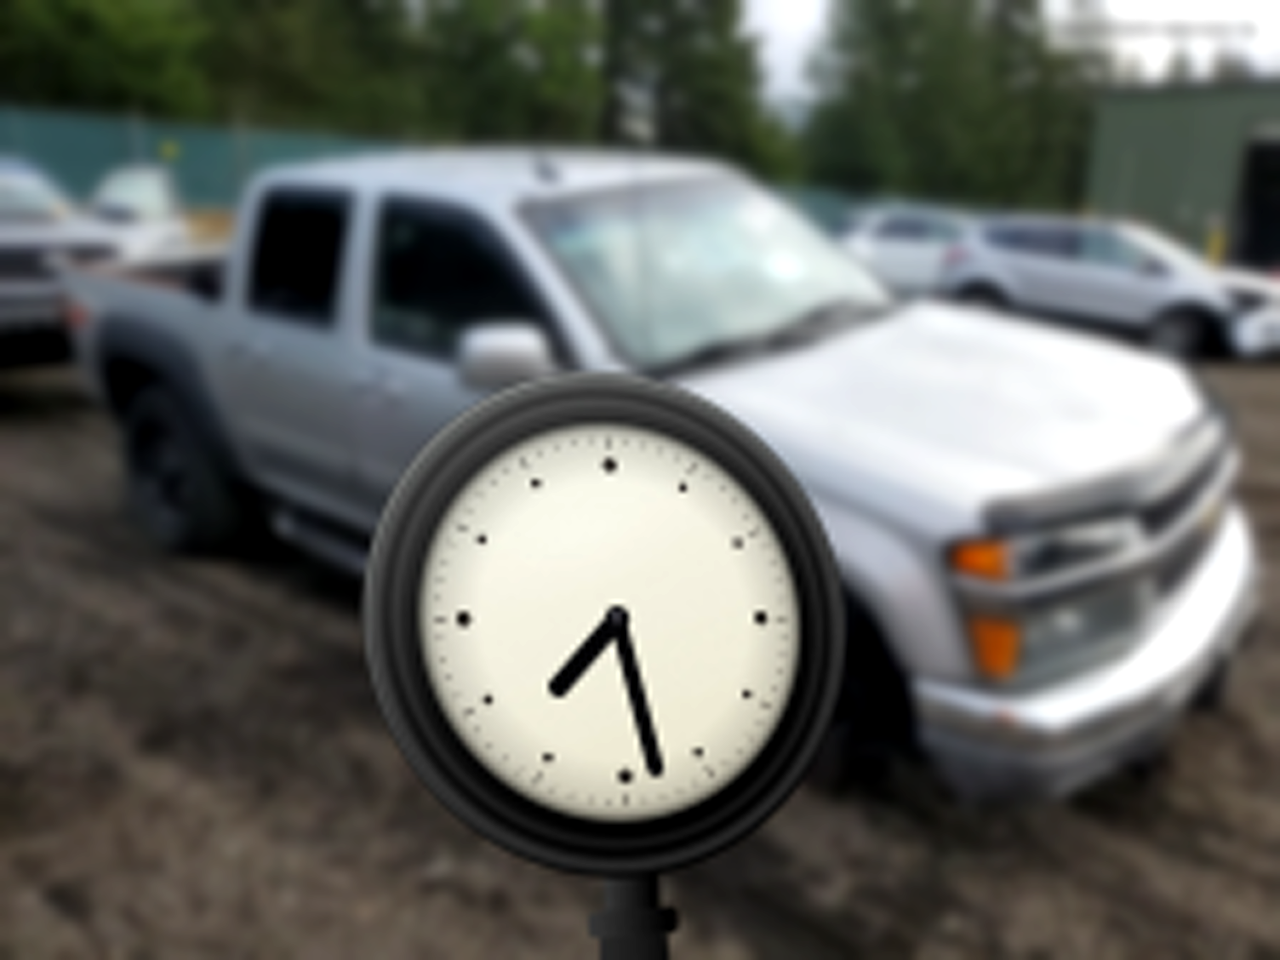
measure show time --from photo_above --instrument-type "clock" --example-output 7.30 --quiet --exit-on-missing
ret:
7.28
